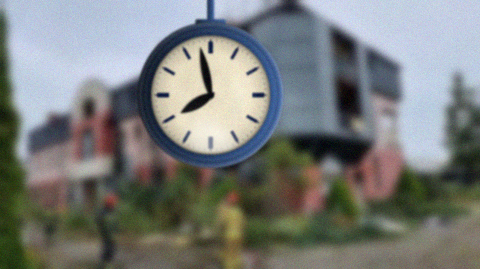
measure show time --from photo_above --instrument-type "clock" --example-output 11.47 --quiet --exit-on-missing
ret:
7.58
